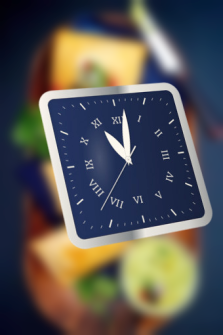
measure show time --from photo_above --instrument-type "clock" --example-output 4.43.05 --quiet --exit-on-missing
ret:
11.01.37
